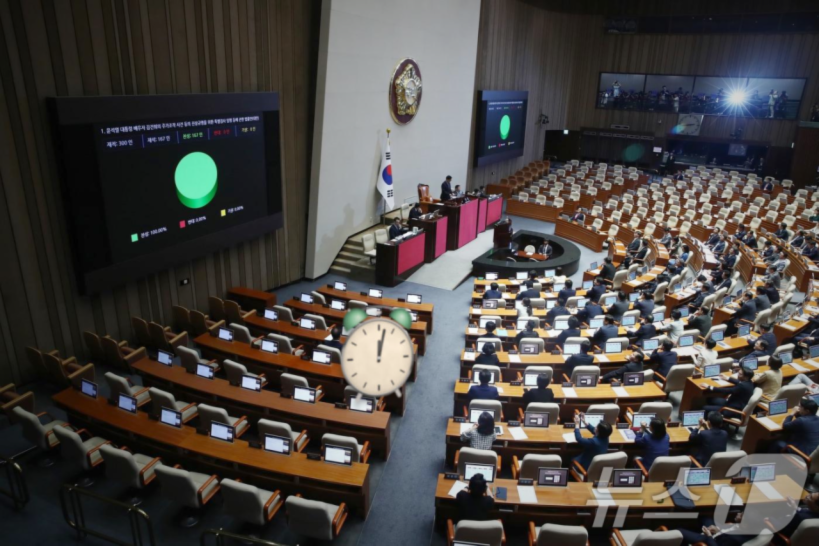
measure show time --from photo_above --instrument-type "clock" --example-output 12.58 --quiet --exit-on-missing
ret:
12.02
